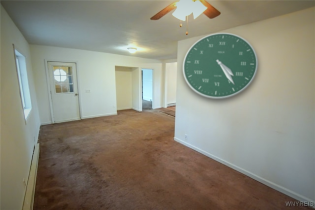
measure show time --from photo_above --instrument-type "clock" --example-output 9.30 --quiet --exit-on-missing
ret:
4.24
